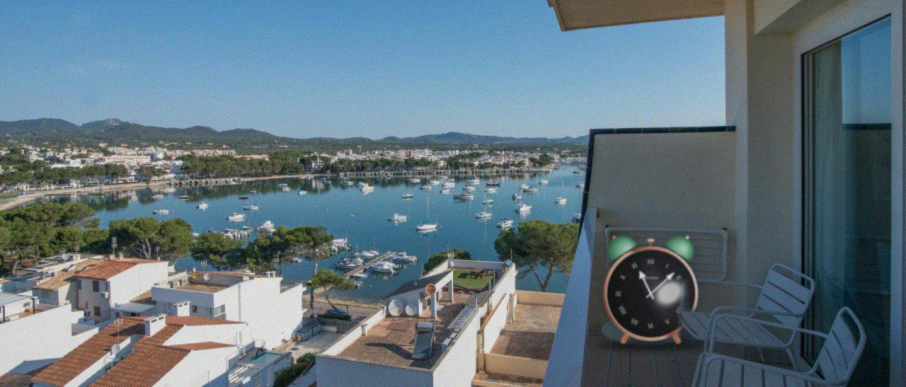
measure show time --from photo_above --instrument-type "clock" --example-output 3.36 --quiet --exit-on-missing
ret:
11.08
